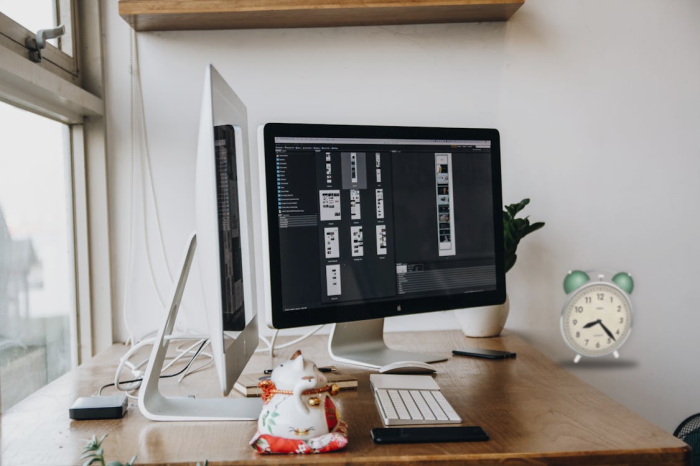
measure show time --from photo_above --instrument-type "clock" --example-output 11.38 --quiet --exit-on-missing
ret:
8.23
